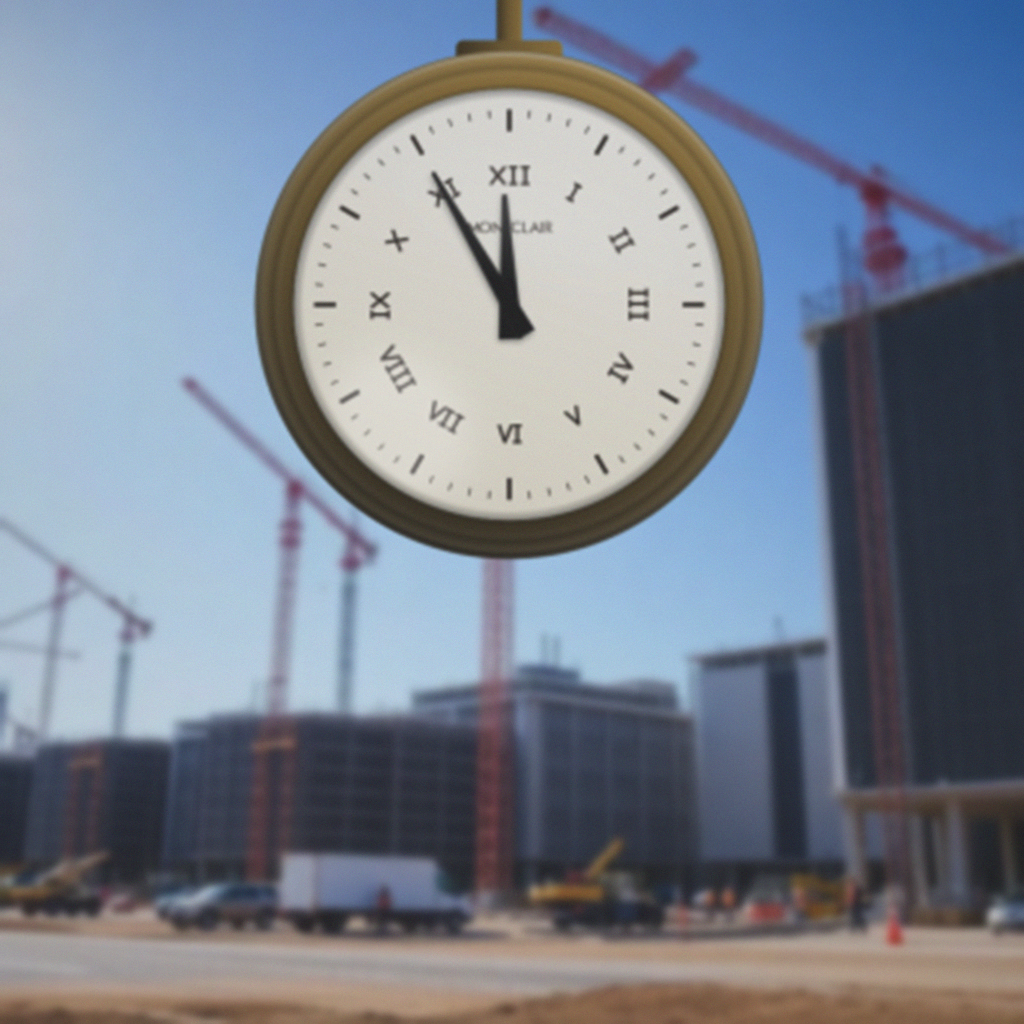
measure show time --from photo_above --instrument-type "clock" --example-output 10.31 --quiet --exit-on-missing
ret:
11.55
